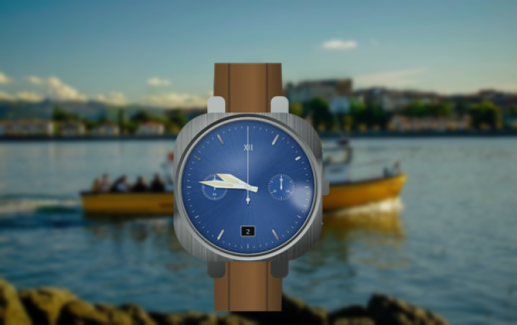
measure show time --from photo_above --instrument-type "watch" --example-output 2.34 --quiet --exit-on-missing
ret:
9.46
